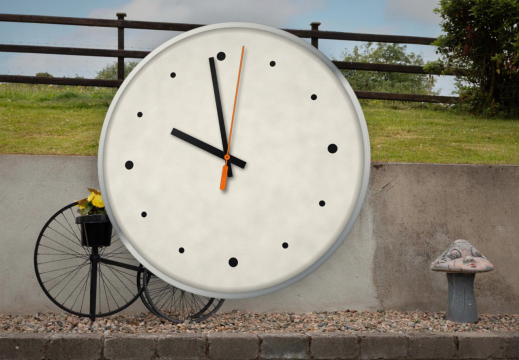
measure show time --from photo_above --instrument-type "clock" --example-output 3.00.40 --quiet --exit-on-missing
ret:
9.59.02
